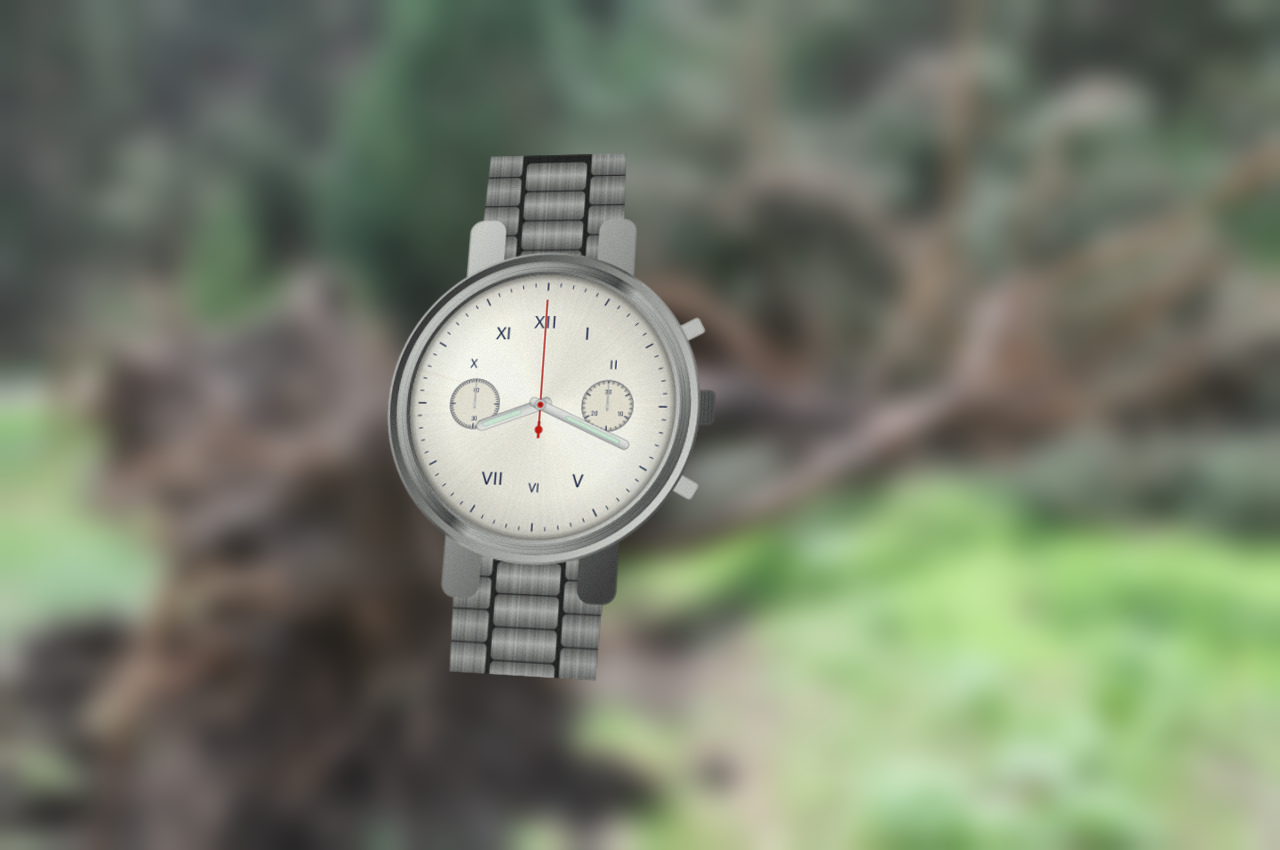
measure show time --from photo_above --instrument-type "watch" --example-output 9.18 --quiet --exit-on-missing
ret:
8.19
